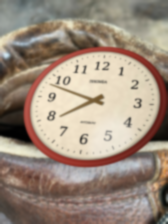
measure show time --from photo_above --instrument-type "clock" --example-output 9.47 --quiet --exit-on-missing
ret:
7.48
